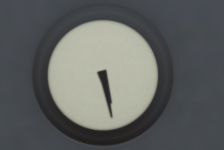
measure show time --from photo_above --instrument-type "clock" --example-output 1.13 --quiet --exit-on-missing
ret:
5.28
